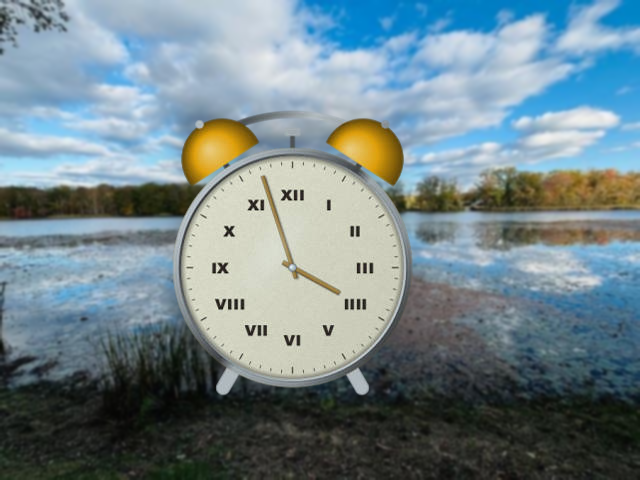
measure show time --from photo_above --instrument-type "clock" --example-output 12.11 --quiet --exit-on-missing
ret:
3.57
